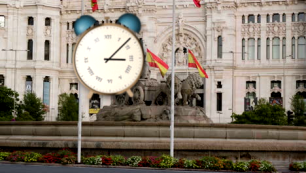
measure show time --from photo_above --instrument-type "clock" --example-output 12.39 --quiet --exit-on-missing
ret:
3.08
